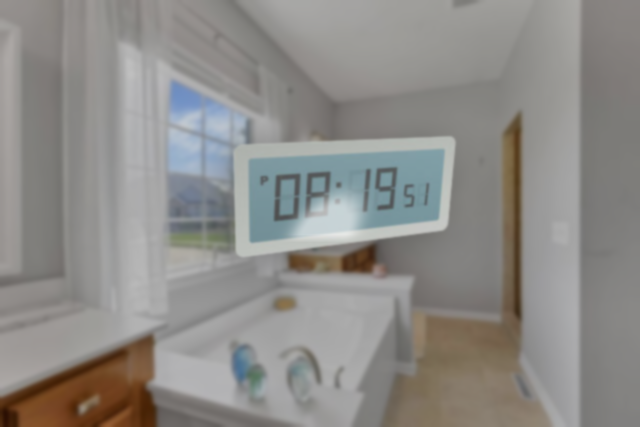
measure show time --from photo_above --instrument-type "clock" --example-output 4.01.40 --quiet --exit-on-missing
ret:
8.19.51
